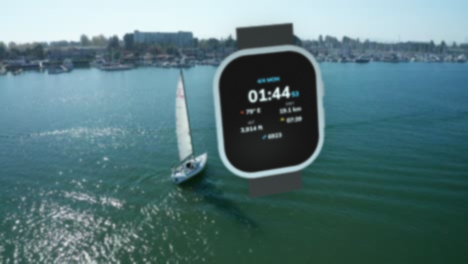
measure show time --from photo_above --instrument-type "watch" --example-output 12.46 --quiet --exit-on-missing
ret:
1.44
